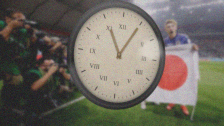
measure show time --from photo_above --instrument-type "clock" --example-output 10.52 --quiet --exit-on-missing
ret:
11.05
